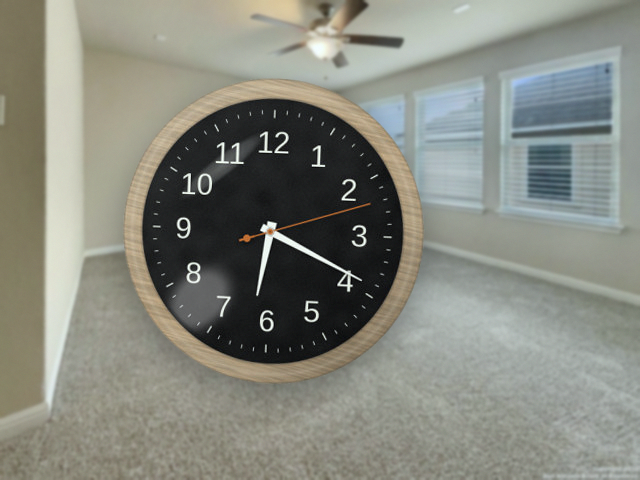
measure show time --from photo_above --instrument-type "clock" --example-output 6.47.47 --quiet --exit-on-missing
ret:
6.19.12
